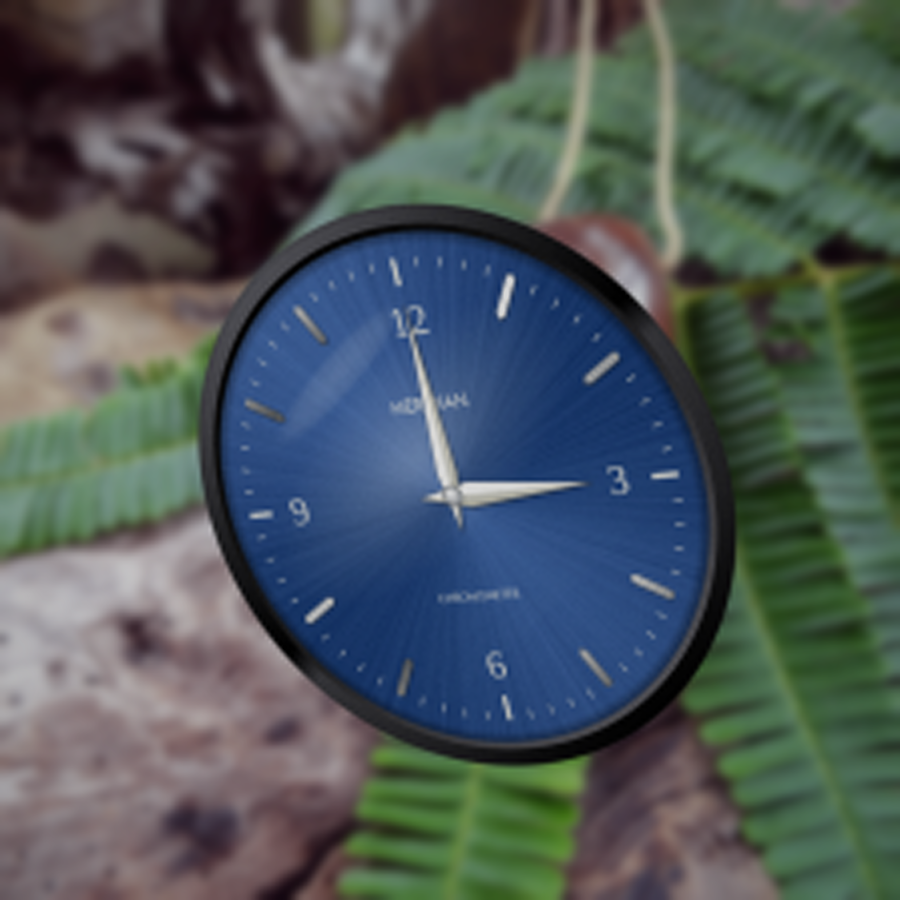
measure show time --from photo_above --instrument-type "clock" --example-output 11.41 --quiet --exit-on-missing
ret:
3.00
